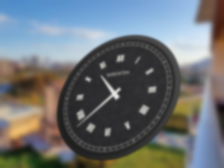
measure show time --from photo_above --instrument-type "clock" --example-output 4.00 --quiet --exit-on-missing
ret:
10.38
